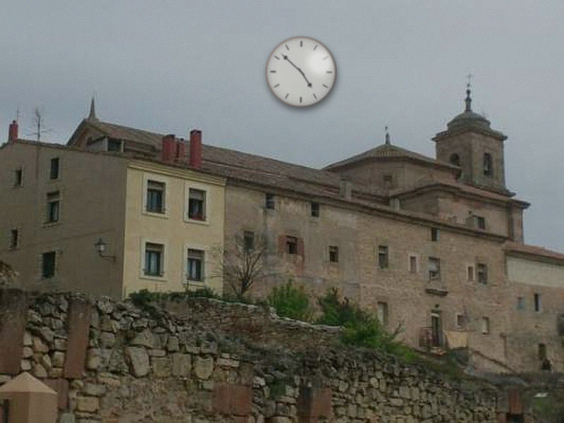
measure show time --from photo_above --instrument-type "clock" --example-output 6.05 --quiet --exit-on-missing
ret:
4.52
